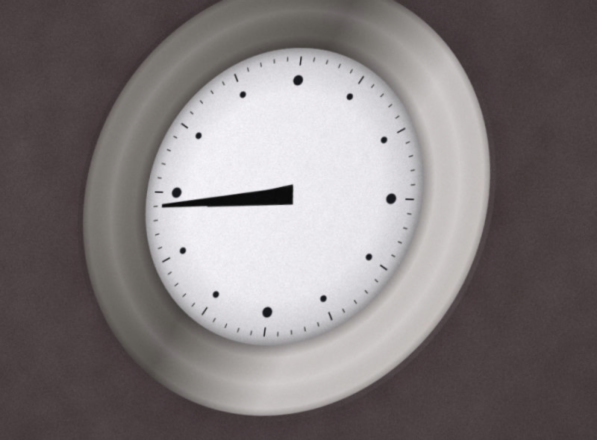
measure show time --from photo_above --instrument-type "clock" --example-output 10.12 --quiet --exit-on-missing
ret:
8.44
